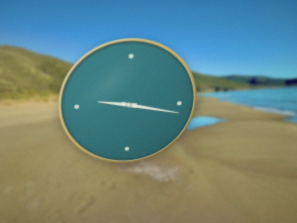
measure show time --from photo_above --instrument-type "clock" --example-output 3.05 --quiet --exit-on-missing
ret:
9.17
